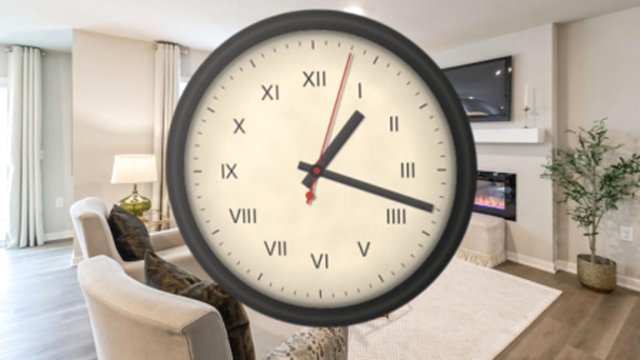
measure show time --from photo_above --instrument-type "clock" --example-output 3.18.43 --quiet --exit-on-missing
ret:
1.18.03
